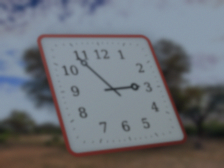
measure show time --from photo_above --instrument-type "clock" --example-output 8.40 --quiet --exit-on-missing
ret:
2.54
